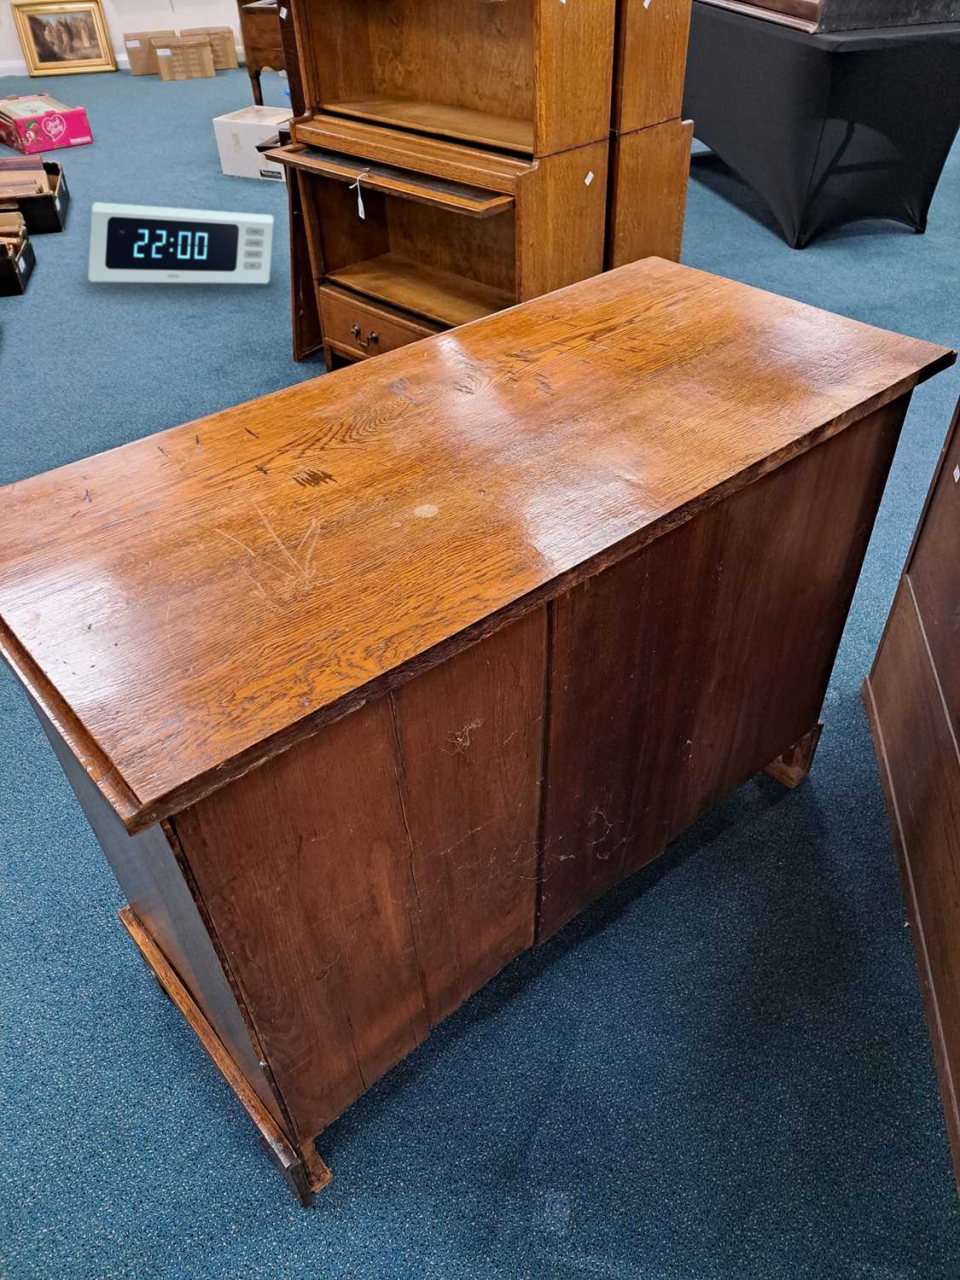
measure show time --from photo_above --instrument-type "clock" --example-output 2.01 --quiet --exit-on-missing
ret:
22.00
